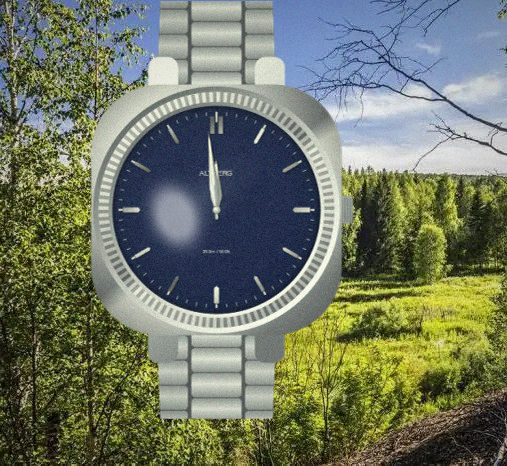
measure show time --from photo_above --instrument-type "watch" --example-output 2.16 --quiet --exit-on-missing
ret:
11.59
